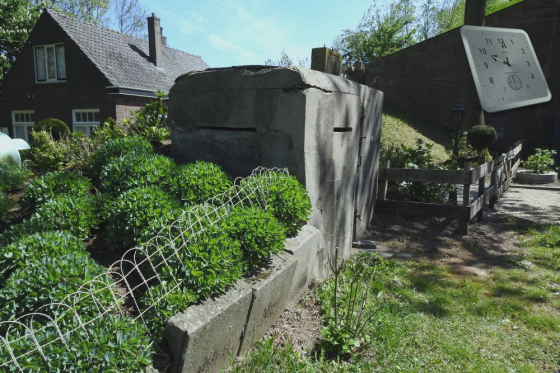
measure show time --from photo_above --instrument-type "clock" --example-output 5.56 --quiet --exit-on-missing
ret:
10.01
